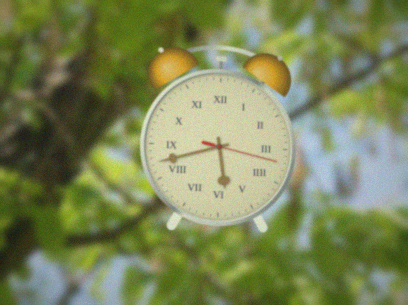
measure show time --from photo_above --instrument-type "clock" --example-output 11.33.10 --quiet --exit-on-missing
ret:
5.42.17
